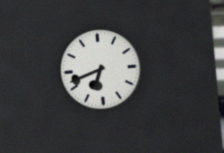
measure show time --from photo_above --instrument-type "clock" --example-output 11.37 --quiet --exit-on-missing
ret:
6.42
